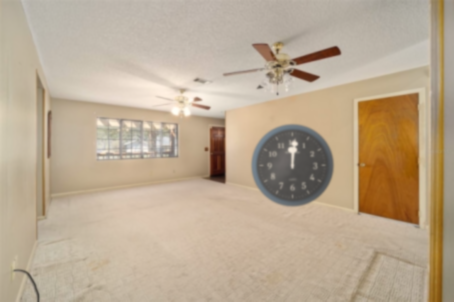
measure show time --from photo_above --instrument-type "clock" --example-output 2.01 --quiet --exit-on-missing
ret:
12.01
